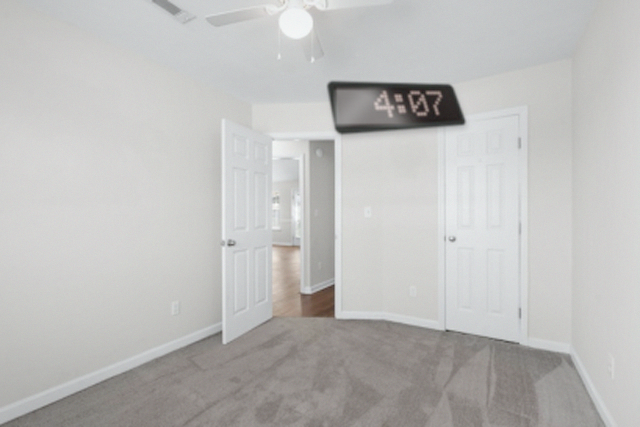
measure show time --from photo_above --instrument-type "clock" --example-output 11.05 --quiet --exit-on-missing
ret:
4.07
